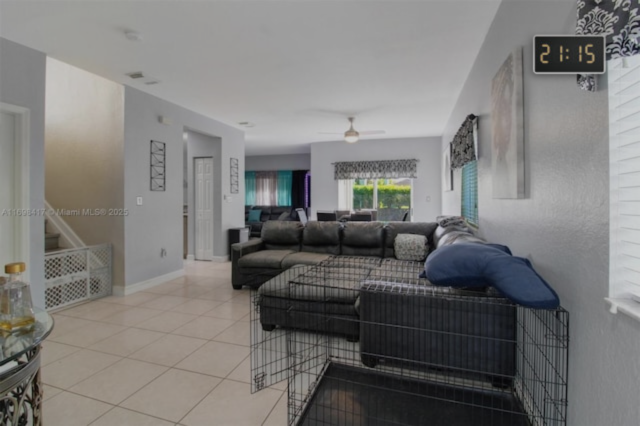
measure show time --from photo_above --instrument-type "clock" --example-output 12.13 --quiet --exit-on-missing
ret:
21.15
